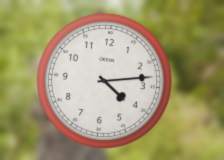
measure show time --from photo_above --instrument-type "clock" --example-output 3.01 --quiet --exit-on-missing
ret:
4.13
